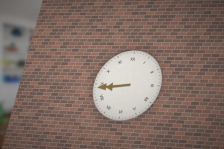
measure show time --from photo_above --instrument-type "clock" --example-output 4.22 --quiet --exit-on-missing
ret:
8.44
